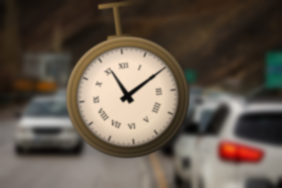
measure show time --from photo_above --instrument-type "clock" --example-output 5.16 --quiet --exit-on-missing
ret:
11.10
